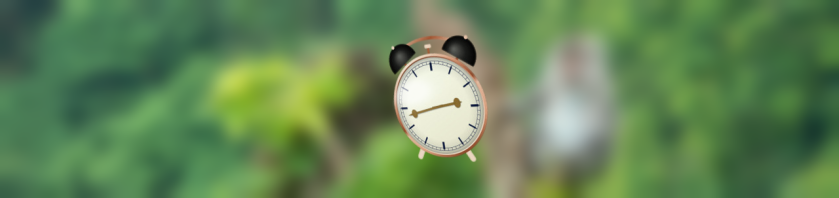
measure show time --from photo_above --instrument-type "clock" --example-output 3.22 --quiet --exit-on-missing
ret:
2.43
